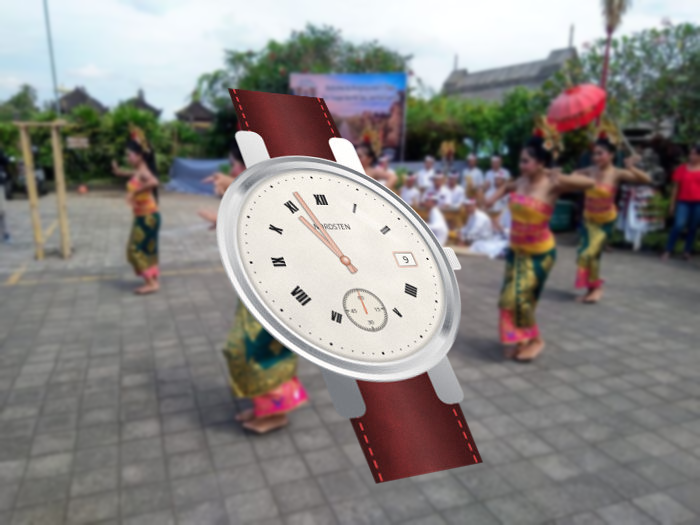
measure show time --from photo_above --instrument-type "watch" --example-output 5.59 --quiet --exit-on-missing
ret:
10.57
